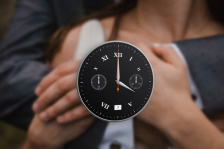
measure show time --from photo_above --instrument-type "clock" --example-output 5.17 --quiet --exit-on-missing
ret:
4.00
